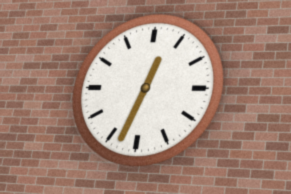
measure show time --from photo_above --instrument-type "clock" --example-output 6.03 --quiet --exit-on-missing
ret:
12.33
